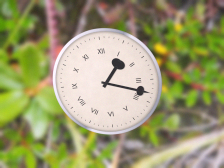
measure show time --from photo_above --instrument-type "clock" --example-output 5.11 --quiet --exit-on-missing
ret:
1.18
